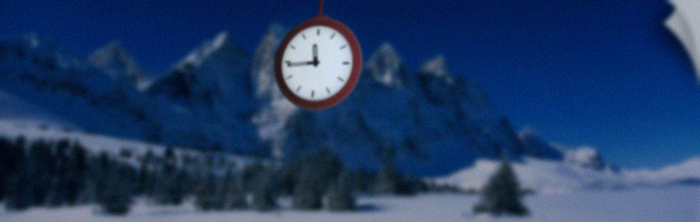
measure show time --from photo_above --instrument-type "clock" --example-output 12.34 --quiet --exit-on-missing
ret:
11.44
